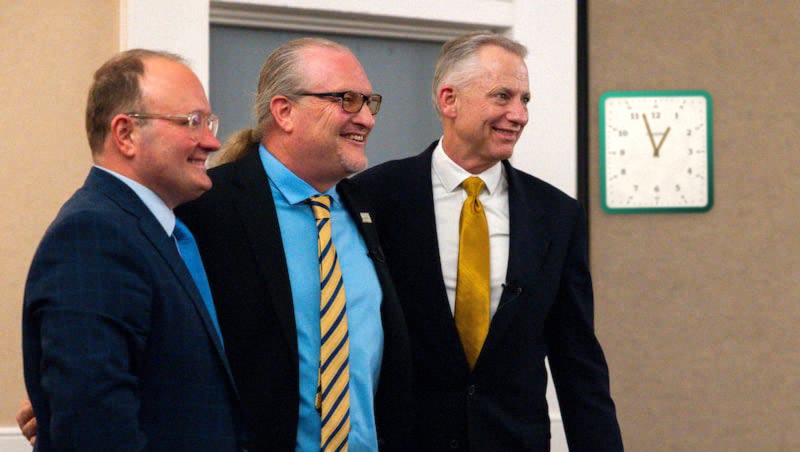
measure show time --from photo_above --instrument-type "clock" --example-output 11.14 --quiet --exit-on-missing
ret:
12.57
